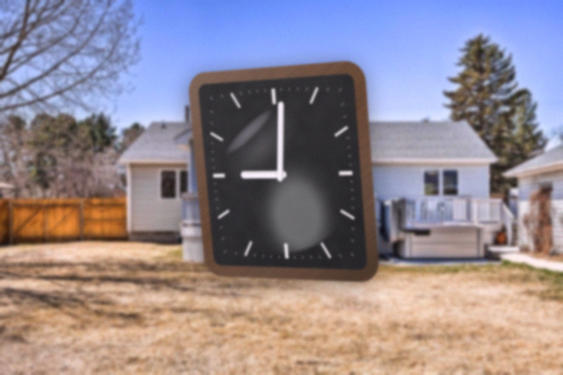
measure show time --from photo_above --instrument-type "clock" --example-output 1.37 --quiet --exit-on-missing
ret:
9.01
